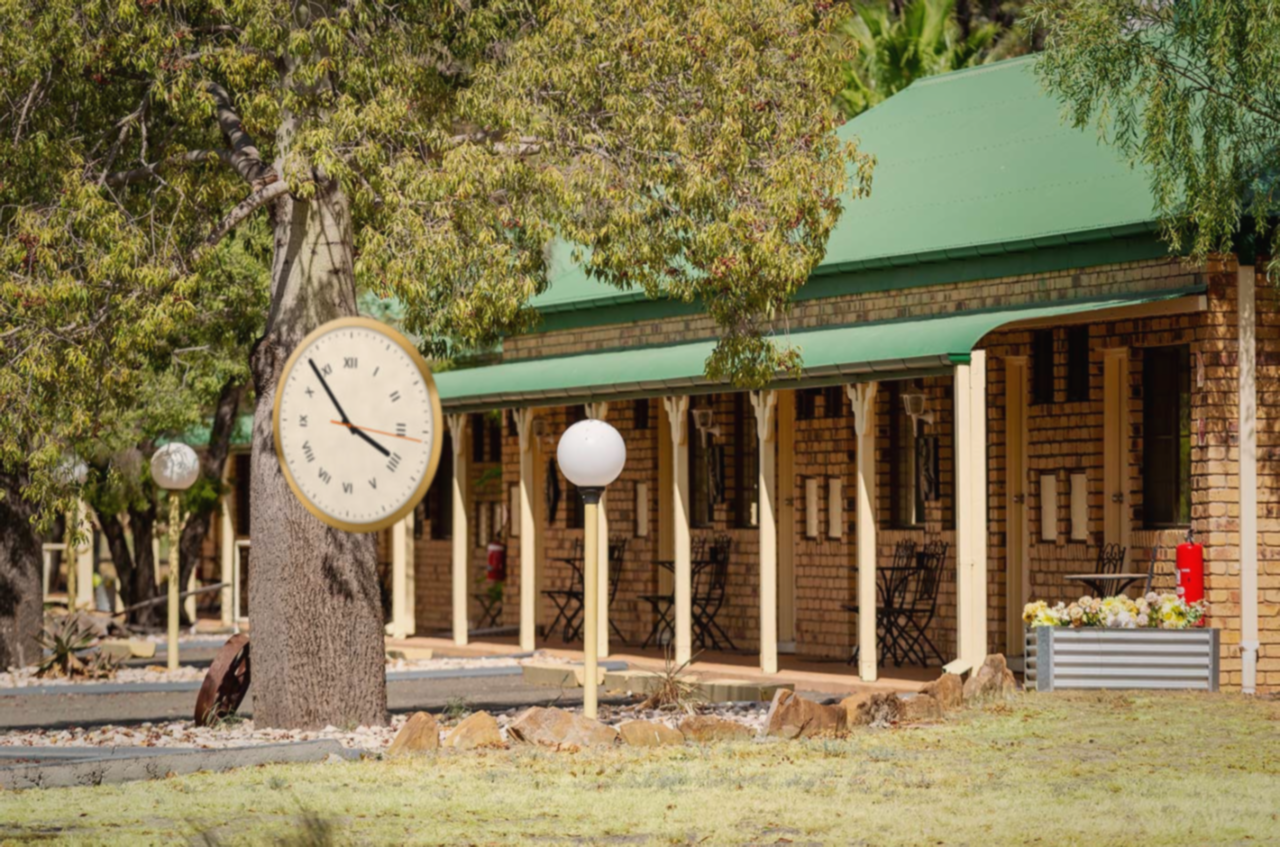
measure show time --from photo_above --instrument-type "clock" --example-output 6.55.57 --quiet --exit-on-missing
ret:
3.53.16
